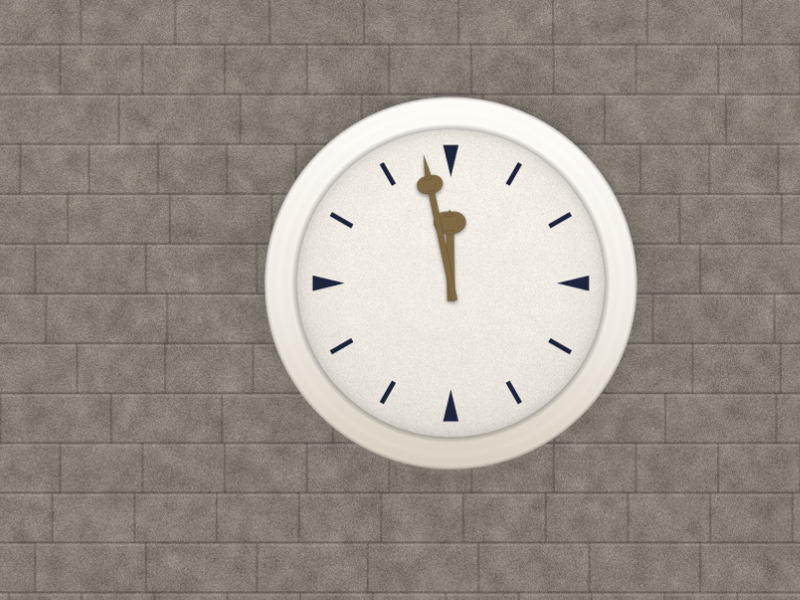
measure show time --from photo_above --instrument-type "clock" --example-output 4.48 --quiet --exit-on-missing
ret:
11.58
